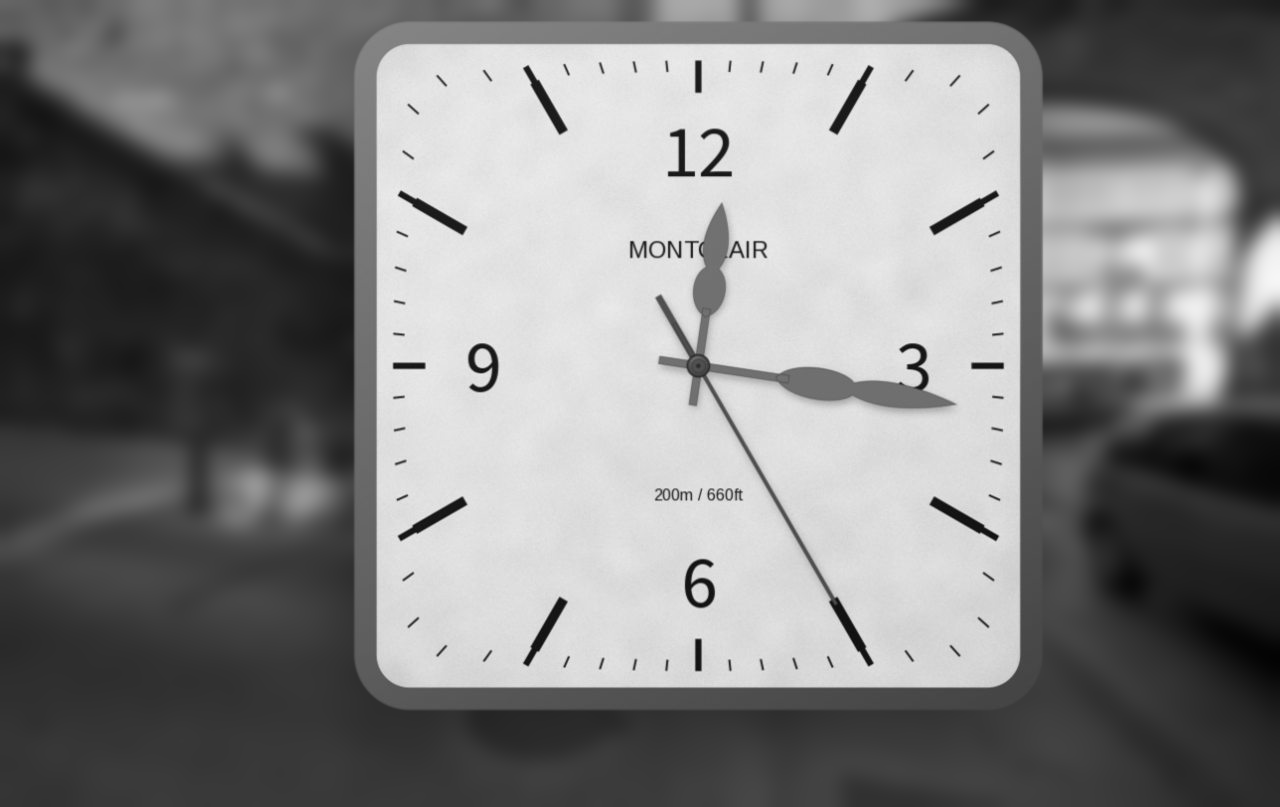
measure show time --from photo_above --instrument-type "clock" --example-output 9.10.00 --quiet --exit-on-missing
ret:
12.16.25
